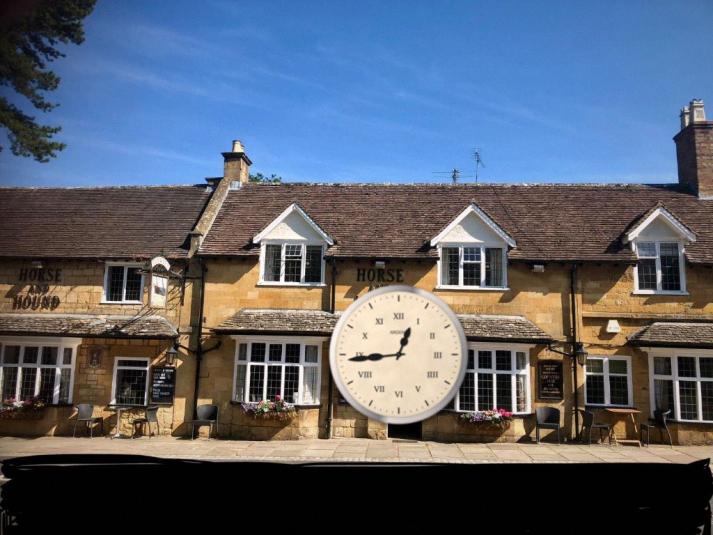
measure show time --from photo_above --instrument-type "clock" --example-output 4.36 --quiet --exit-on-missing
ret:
12.44
